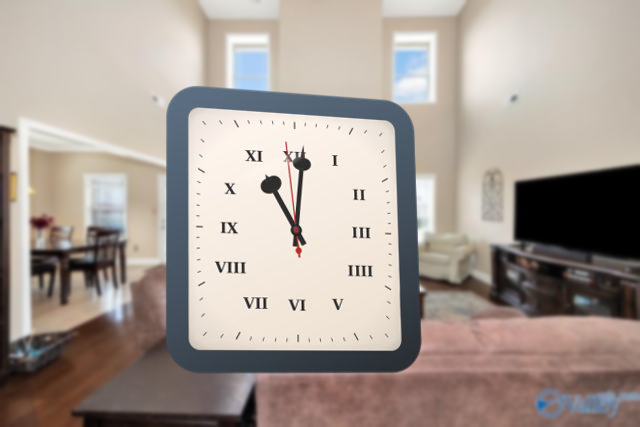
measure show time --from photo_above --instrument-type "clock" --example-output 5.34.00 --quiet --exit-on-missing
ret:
11.00.59
